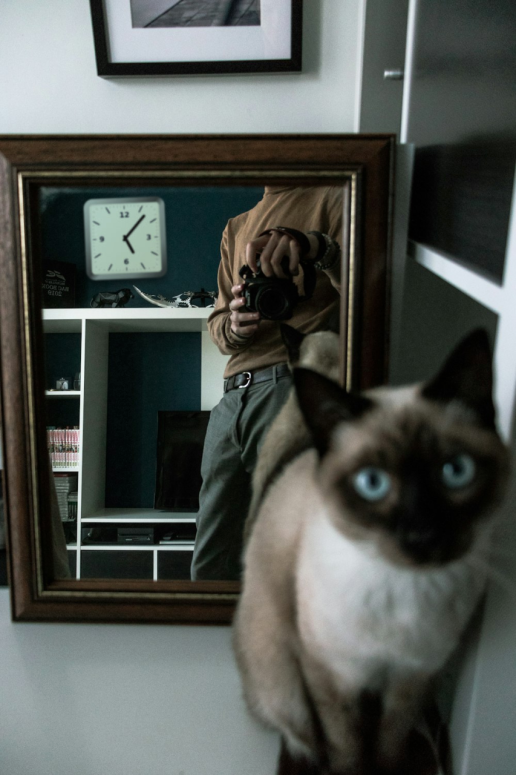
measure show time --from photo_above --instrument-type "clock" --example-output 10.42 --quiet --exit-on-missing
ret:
5.07
